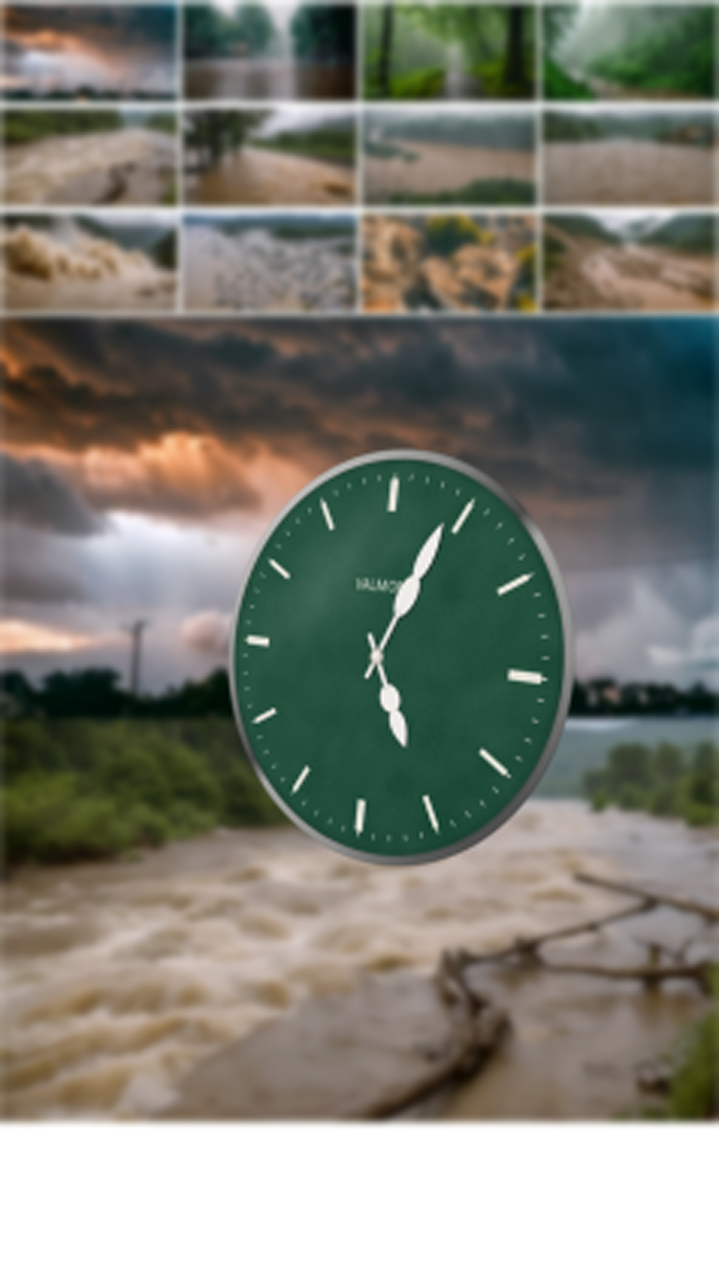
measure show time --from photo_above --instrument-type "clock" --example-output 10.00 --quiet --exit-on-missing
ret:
5.04
